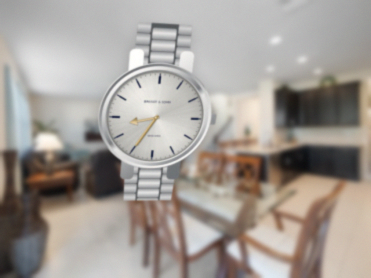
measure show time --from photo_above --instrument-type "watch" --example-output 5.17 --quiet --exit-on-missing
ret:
8.35
